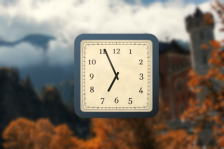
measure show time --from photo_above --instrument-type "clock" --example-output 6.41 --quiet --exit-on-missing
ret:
6.56
